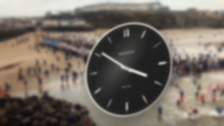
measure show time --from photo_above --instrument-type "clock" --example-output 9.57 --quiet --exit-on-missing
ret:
3.51
